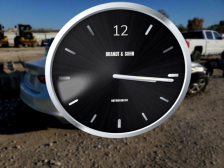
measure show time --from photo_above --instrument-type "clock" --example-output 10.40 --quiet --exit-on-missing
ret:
3.16
